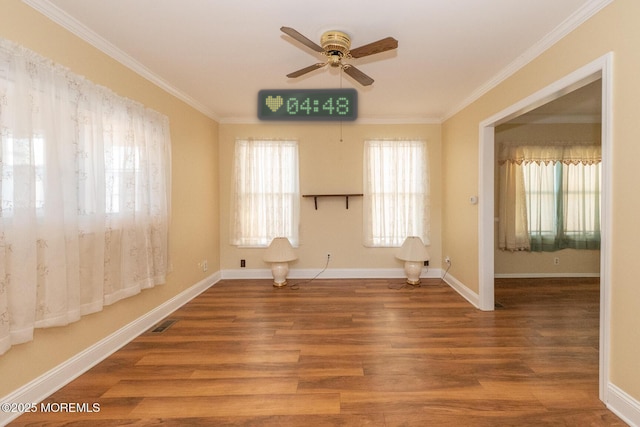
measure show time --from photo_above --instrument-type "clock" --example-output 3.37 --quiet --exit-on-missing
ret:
4.48
